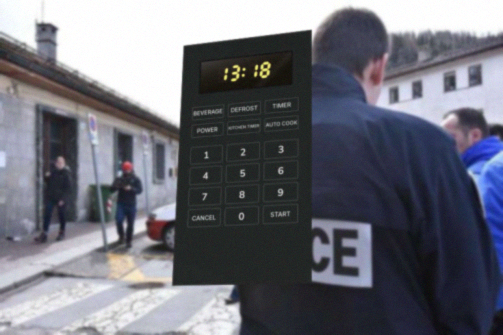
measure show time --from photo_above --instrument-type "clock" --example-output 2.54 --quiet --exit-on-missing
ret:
13.18
